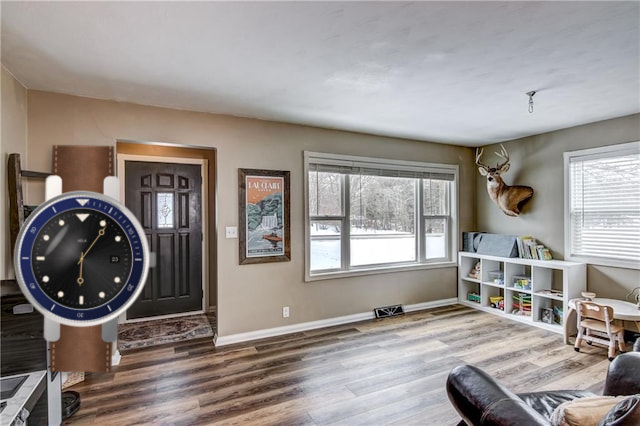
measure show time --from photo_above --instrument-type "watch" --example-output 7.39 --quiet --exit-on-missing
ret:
6.06
